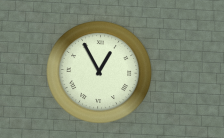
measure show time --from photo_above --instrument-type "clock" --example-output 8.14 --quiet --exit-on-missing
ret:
12.55
